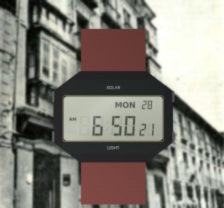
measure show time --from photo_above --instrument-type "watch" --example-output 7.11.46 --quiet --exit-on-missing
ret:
6.50.21
